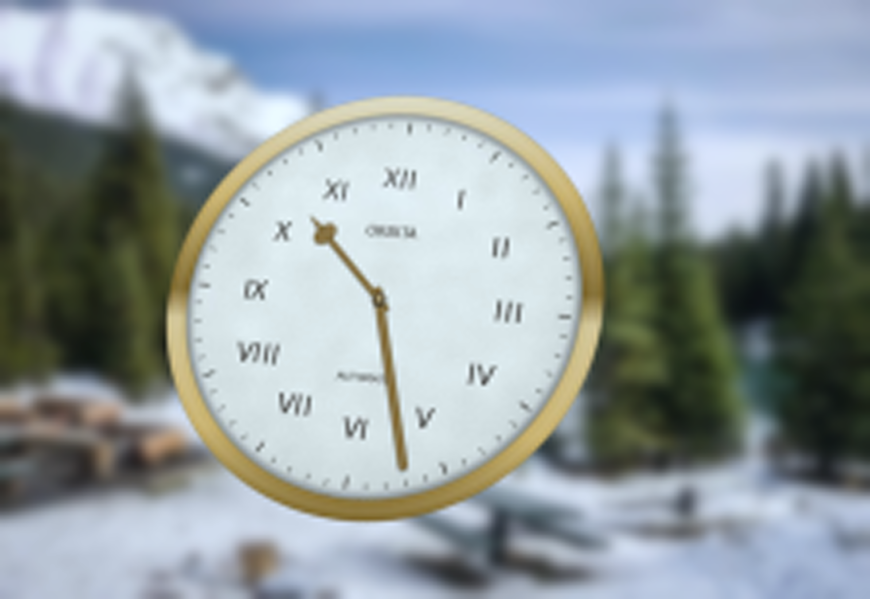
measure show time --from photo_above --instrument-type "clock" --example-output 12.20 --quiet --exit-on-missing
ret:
10.27
